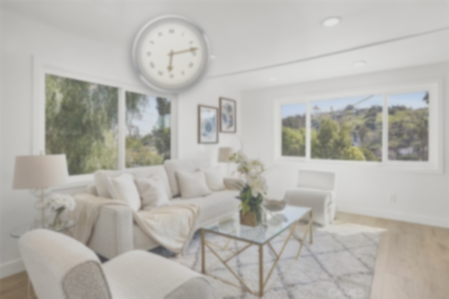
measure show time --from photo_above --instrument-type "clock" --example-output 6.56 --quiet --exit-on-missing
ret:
6.13
